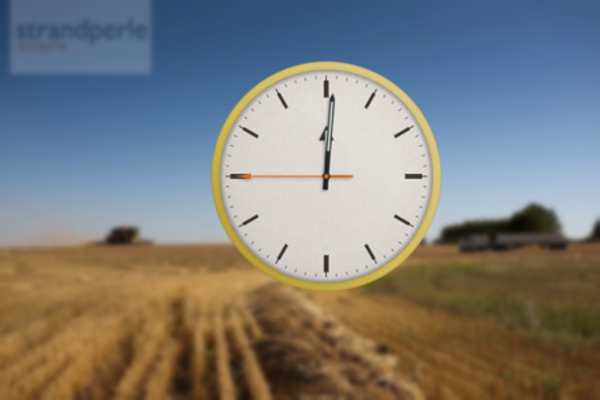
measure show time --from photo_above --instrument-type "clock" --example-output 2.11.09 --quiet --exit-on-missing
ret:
12.00.45
